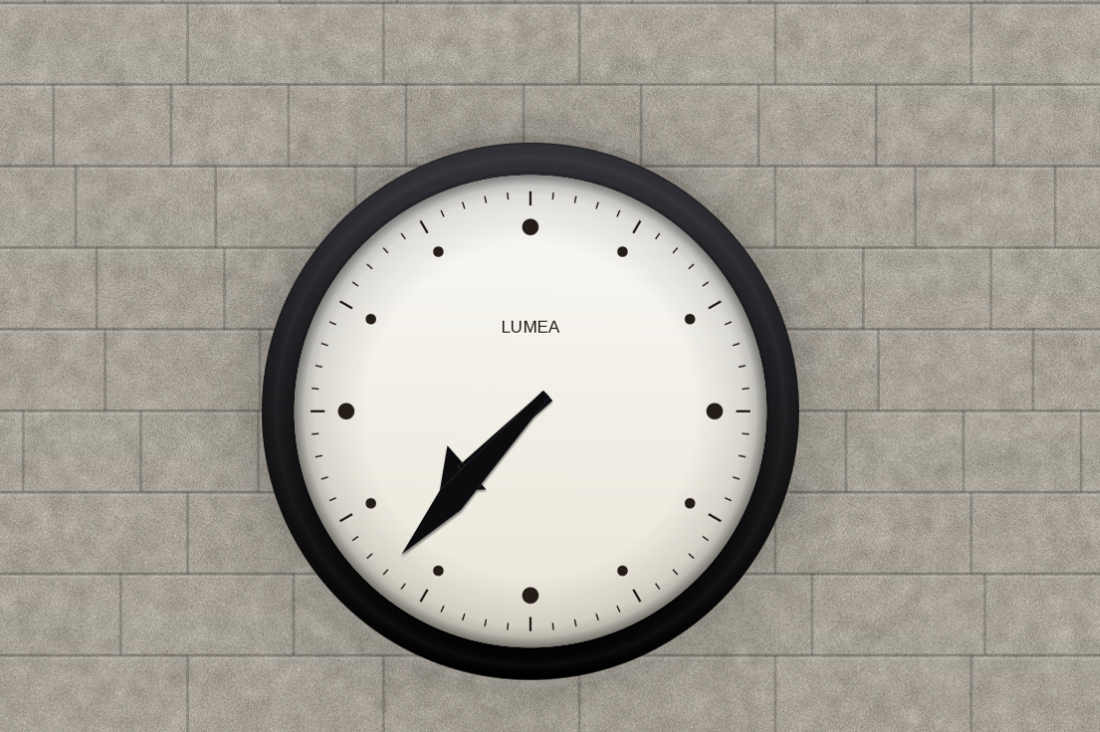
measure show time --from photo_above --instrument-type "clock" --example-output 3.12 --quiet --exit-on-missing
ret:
7.37
